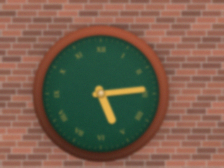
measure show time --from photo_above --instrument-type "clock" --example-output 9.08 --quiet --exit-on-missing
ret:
5.14
